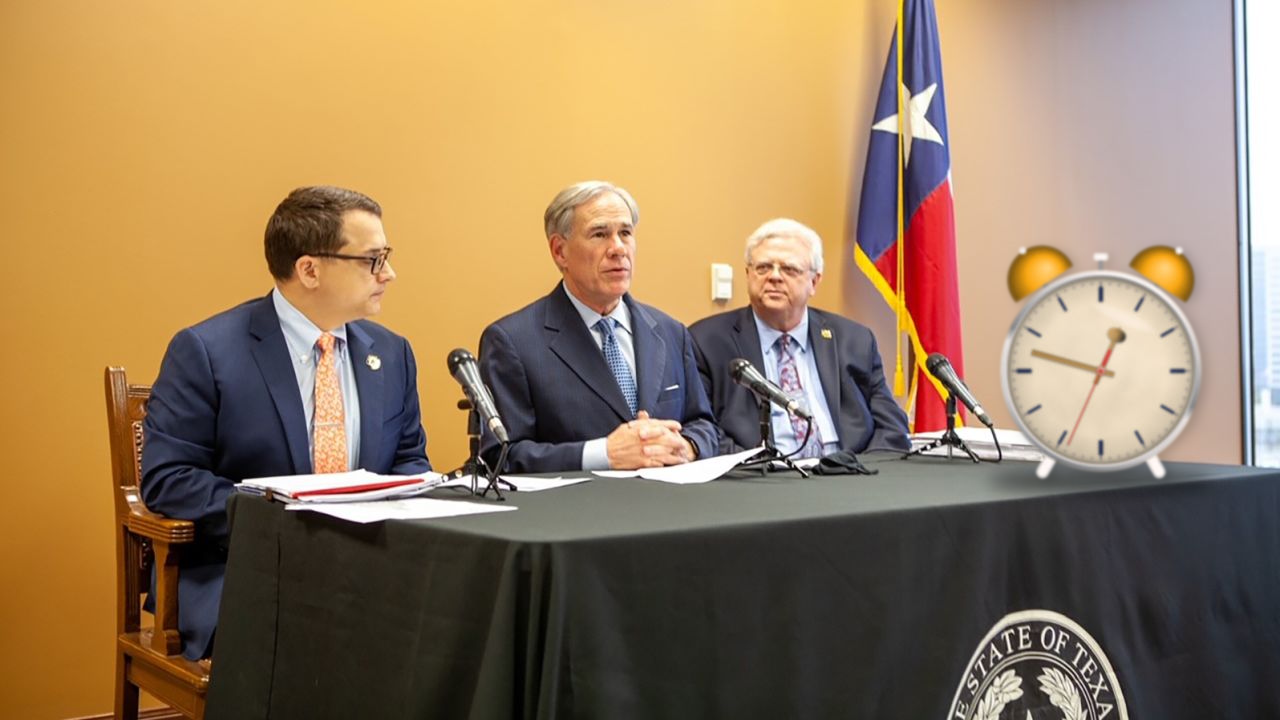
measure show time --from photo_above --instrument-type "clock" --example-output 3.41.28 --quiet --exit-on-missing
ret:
12.47.34
